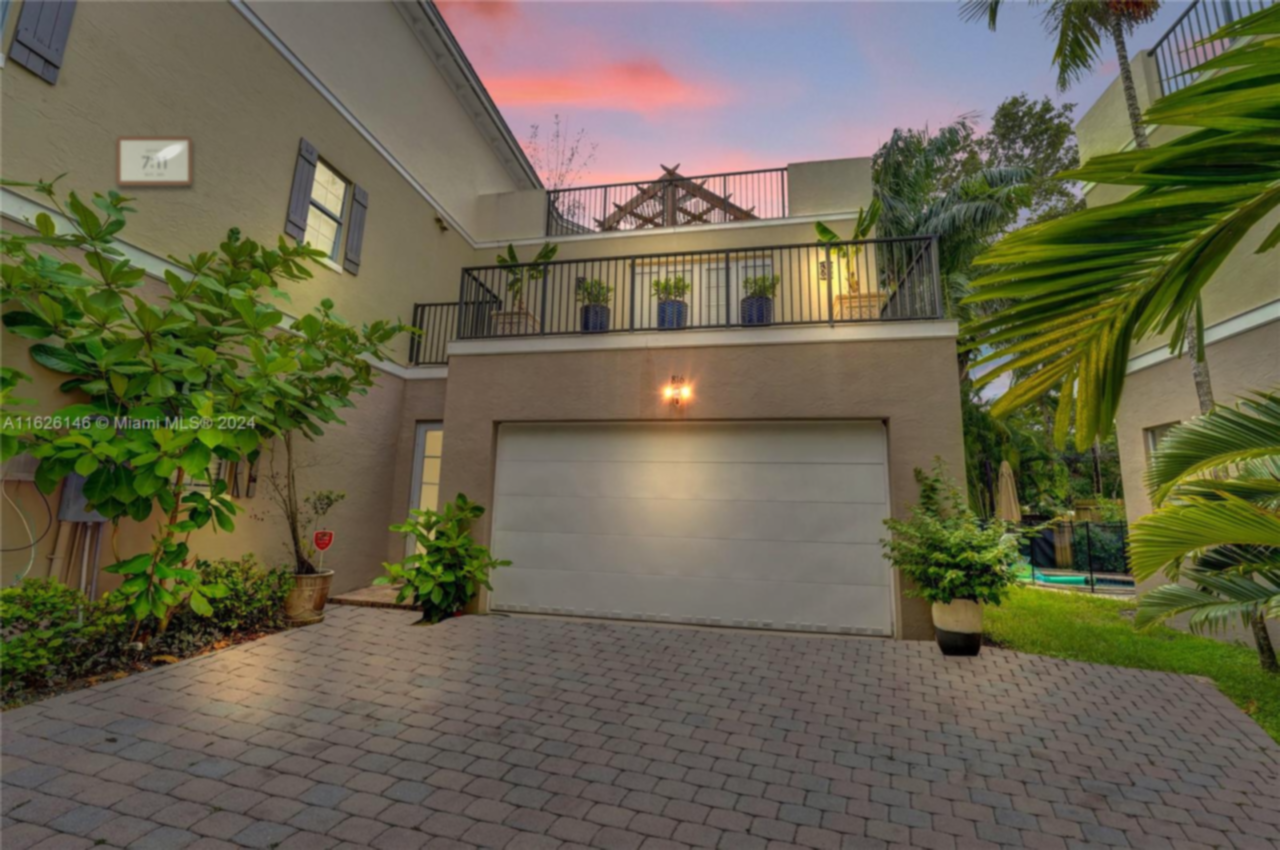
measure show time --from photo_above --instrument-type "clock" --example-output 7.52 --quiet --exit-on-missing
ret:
7.11
